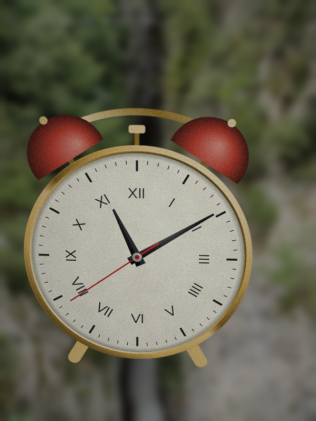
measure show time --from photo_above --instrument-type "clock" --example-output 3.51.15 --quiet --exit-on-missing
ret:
11.09.39
